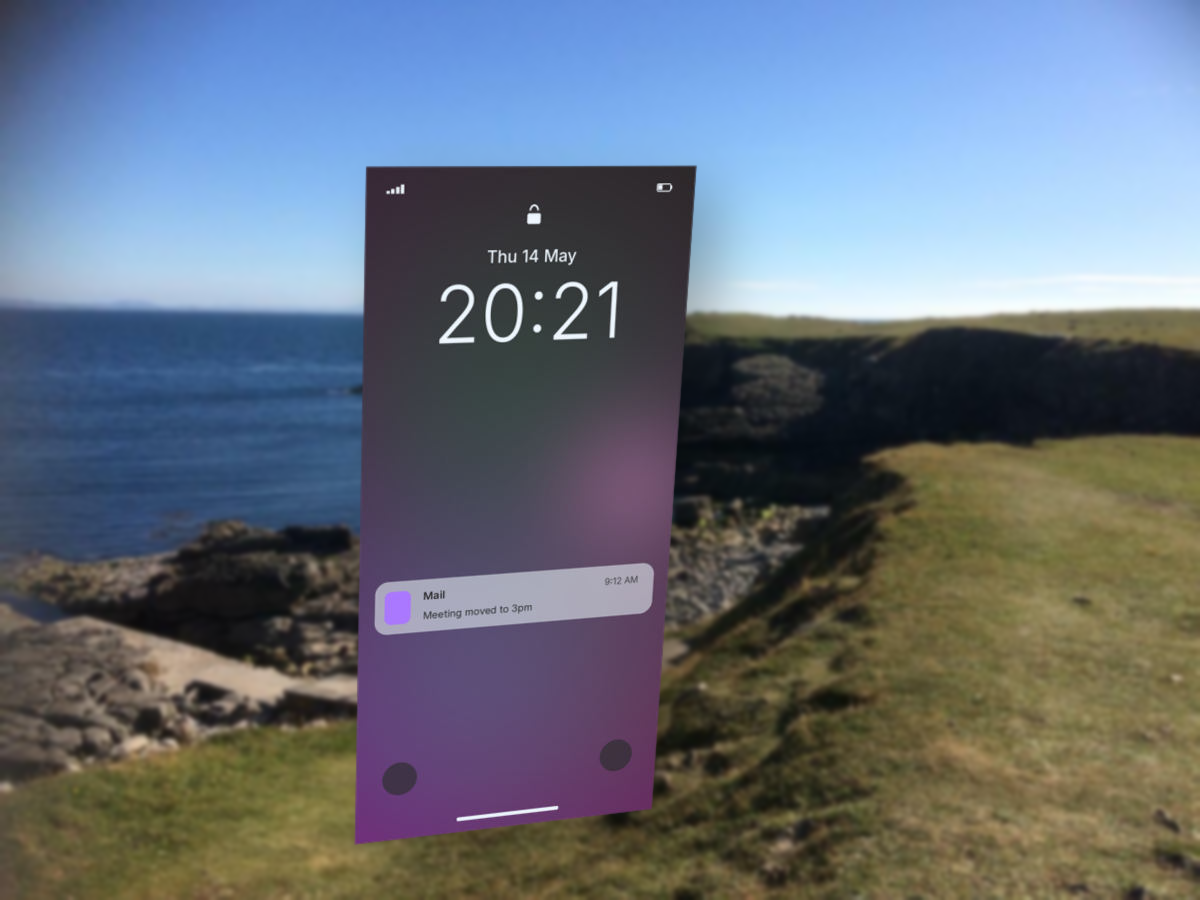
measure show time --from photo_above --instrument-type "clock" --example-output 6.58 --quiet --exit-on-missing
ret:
20.21
